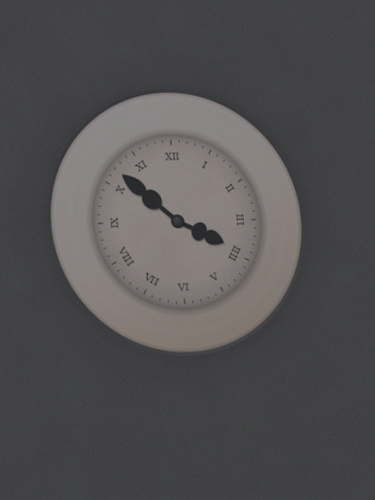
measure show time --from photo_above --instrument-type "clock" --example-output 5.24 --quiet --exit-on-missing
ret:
3.52
